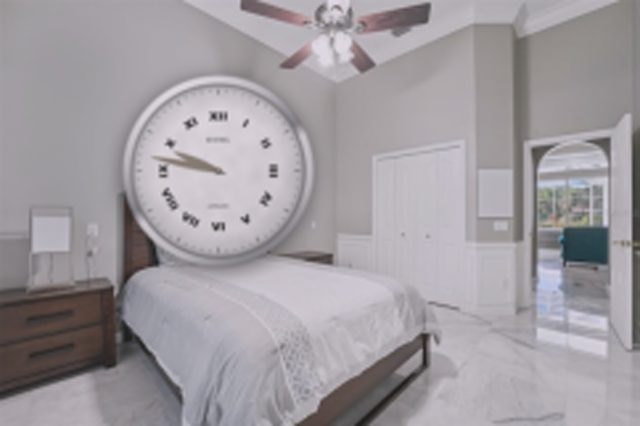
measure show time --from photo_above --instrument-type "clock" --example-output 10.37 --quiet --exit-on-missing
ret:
9.47
